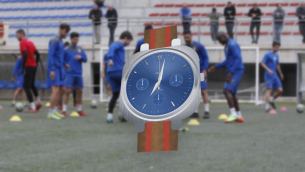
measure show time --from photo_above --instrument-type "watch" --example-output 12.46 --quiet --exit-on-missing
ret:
7.02
